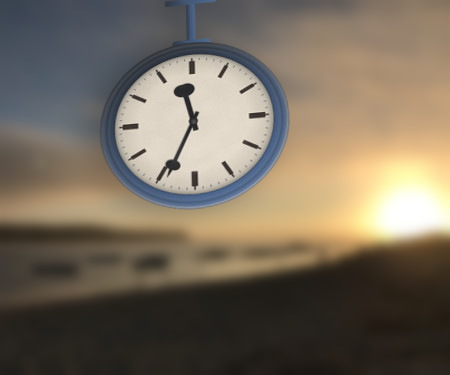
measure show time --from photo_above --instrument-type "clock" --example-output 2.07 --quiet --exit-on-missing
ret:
11.34
